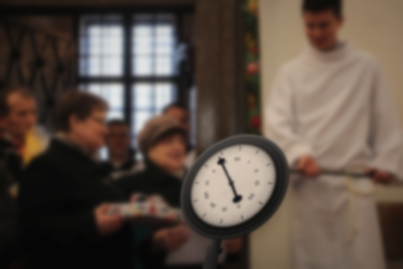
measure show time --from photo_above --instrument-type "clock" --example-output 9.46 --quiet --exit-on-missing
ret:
4.54
